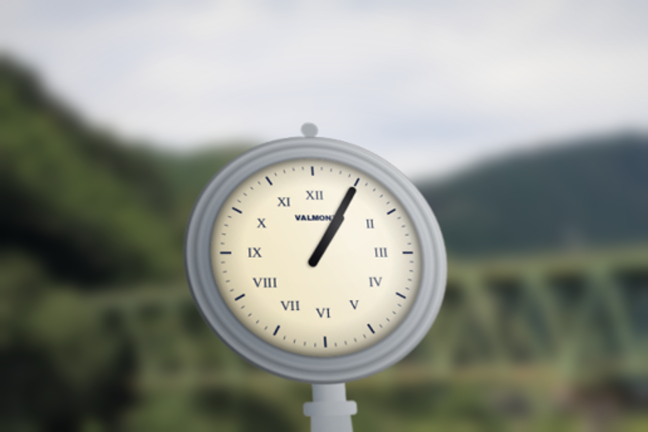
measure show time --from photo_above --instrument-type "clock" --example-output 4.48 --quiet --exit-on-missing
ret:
1.05
